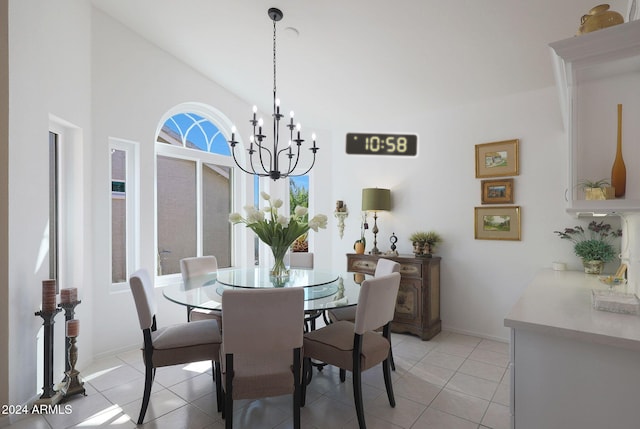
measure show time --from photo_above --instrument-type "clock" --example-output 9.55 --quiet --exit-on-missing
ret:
10.58
